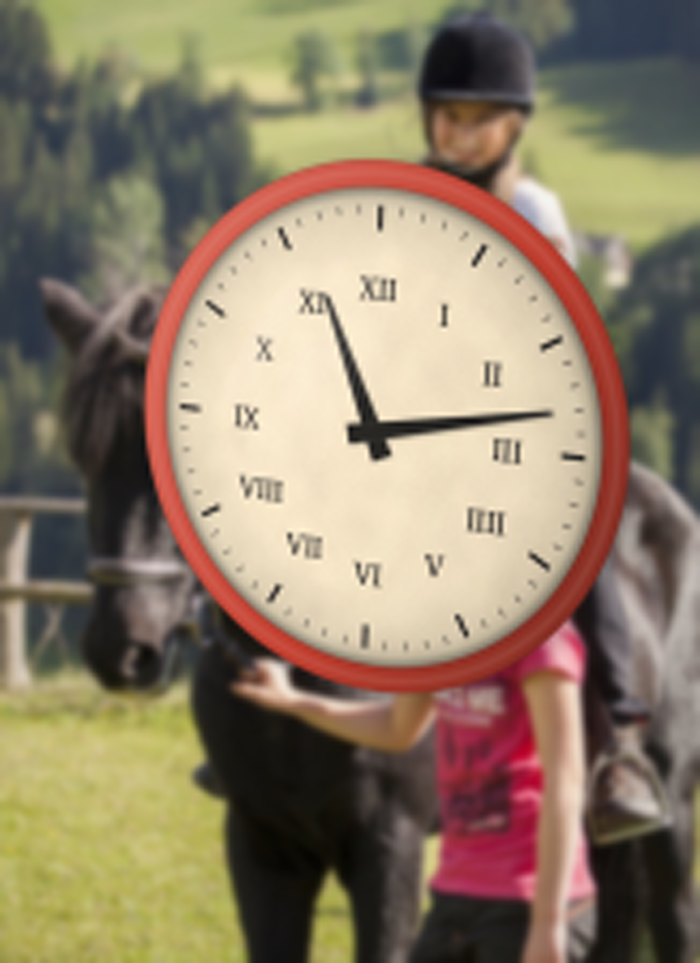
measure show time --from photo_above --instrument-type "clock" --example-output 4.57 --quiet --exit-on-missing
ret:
11.13
